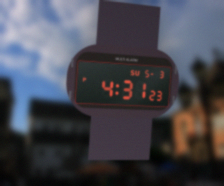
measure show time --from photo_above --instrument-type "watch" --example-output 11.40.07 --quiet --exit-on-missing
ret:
4.31.23
